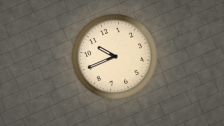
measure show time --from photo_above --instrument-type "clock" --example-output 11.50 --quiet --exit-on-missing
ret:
10.45
